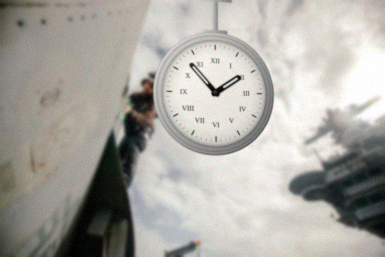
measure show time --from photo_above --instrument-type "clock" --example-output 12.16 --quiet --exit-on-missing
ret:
1.53
